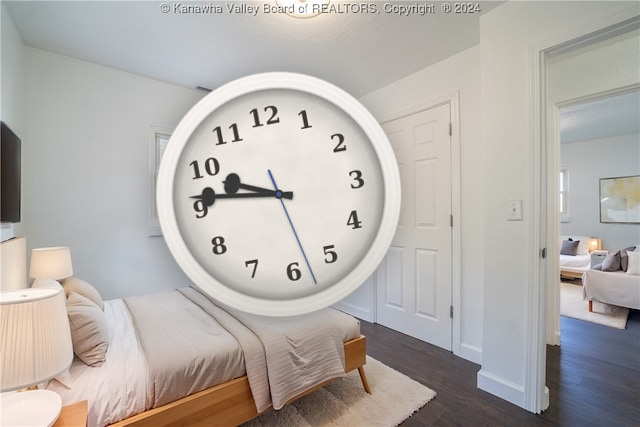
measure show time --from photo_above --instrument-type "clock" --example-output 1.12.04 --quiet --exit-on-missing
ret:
9.46.28
